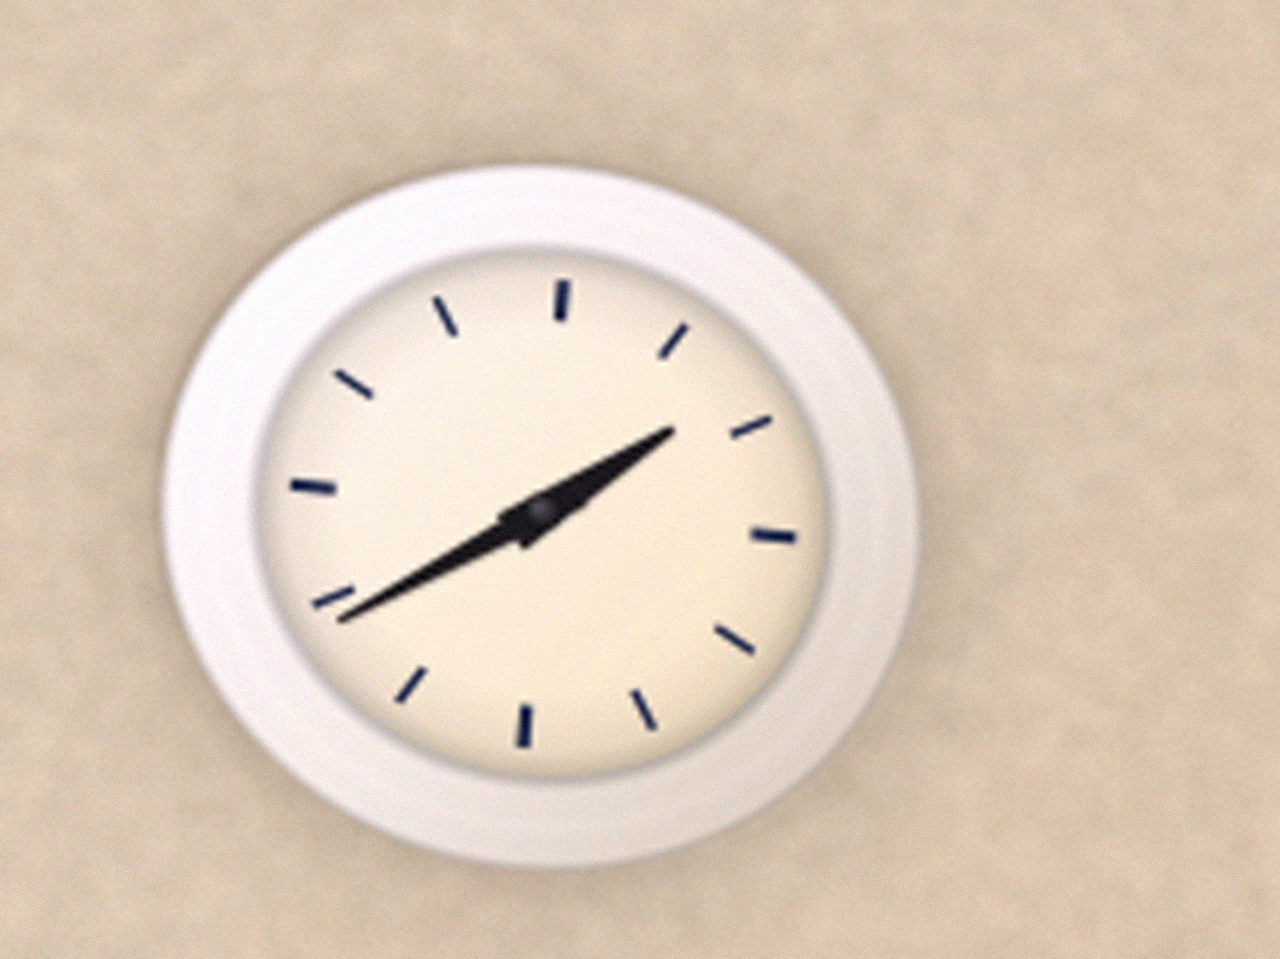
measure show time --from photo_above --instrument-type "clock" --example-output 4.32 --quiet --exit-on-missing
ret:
1.39
